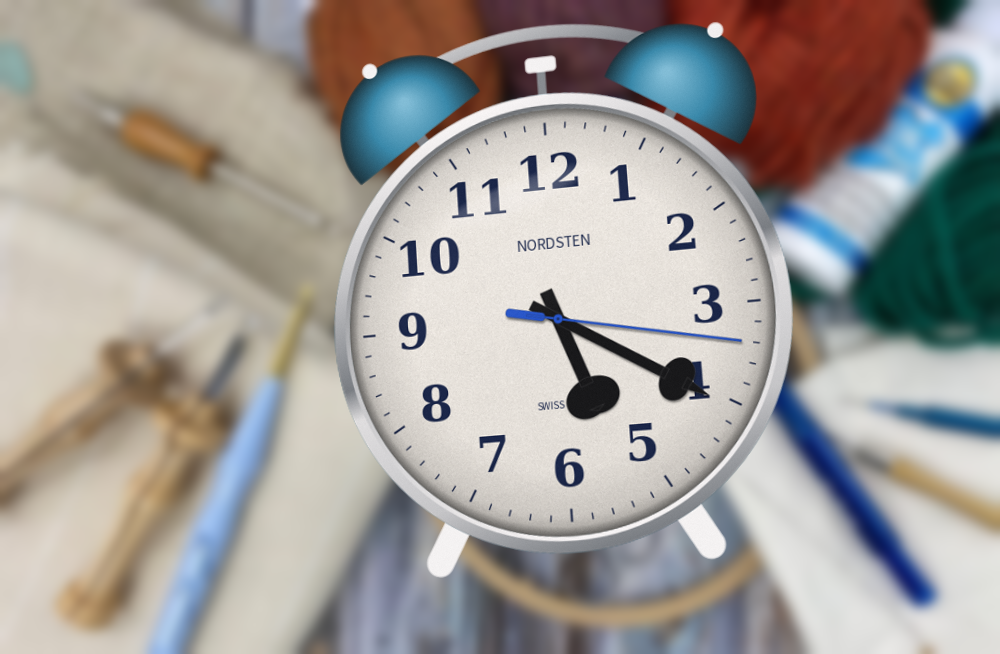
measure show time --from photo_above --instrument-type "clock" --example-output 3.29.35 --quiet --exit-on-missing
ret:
5.20.17
